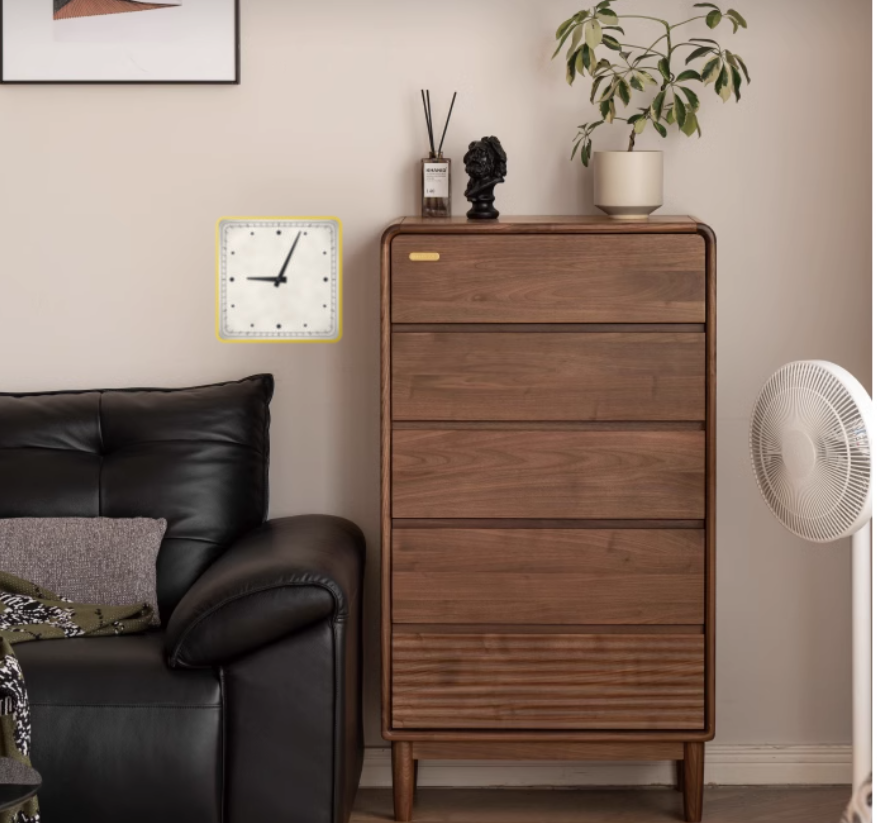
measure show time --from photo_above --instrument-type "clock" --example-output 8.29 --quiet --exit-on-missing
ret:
9.04
